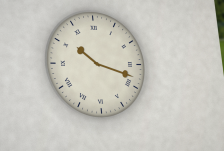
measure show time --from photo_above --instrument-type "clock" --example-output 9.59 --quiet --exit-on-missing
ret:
10.18
